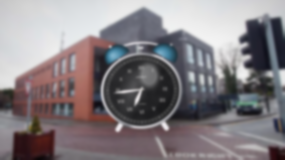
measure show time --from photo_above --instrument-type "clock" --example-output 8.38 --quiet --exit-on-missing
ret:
6.44
